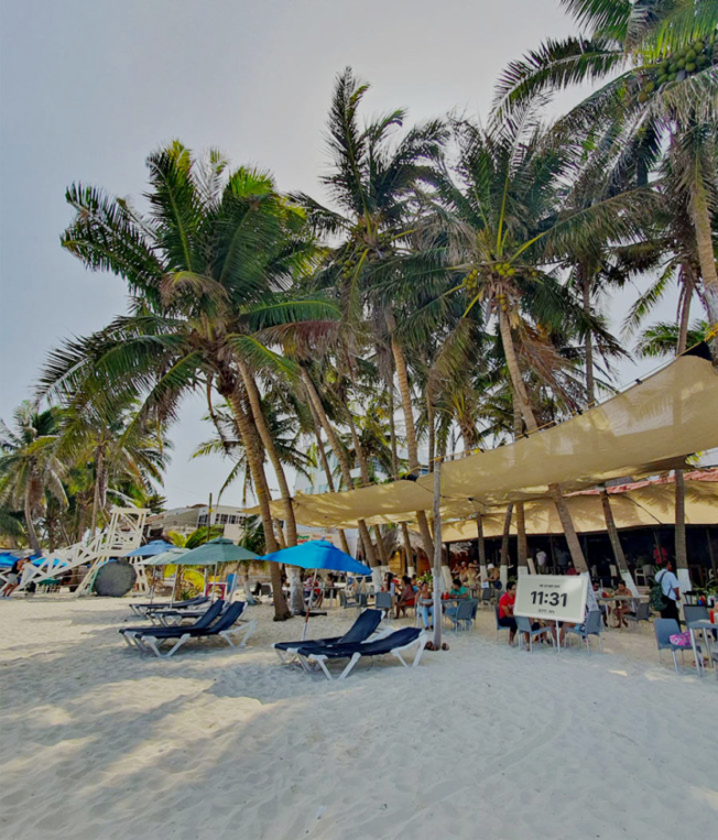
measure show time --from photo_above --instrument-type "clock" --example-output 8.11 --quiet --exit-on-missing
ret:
11.31
